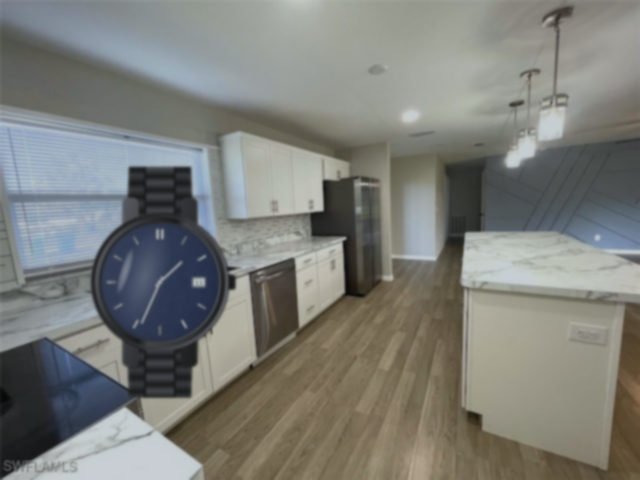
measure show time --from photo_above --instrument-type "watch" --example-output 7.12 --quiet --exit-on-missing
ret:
1.34
